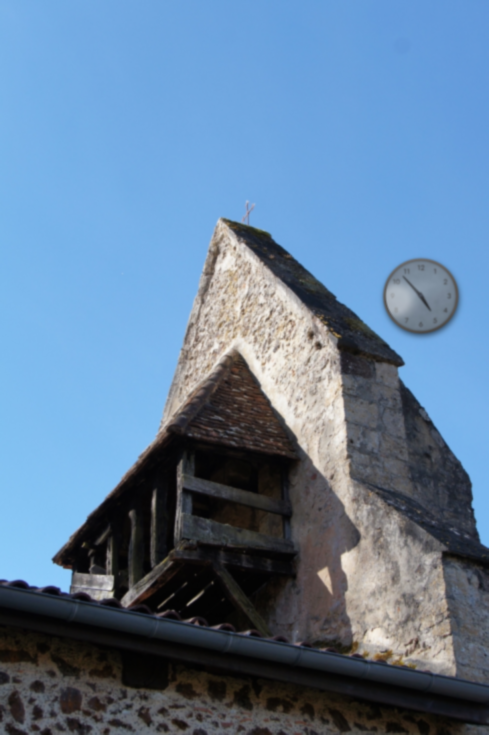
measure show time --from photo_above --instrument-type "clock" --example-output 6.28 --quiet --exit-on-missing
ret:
4.53
